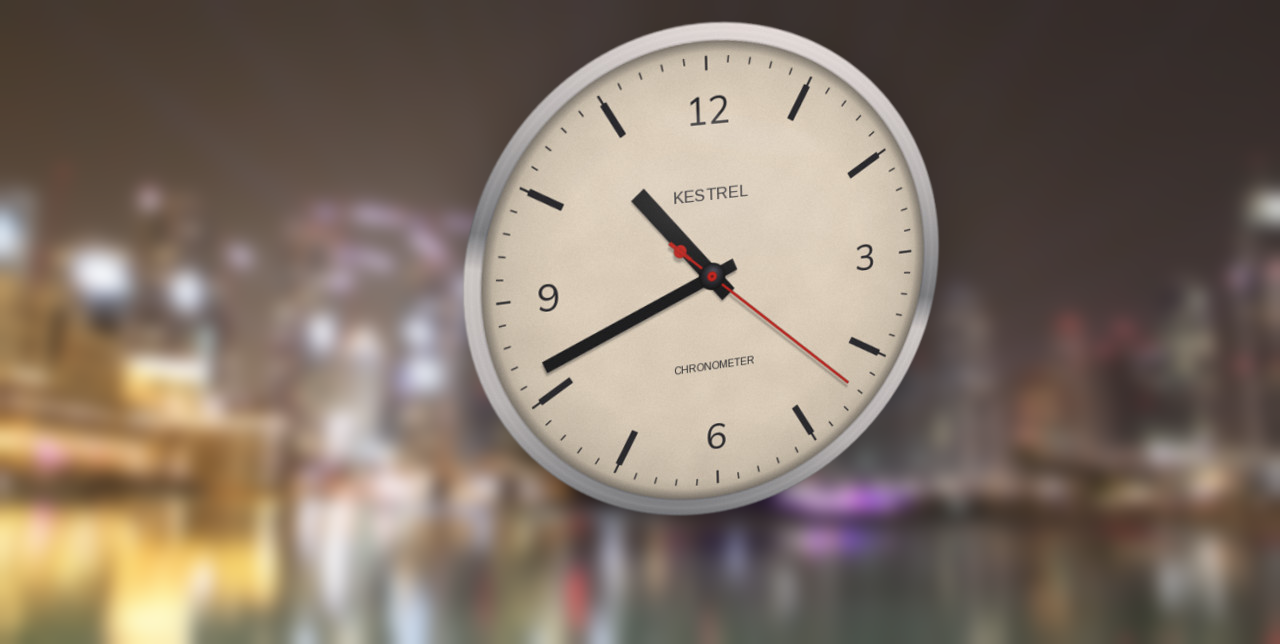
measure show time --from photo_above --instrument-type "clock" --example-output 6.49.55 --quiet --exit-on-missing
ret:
10.41.22
